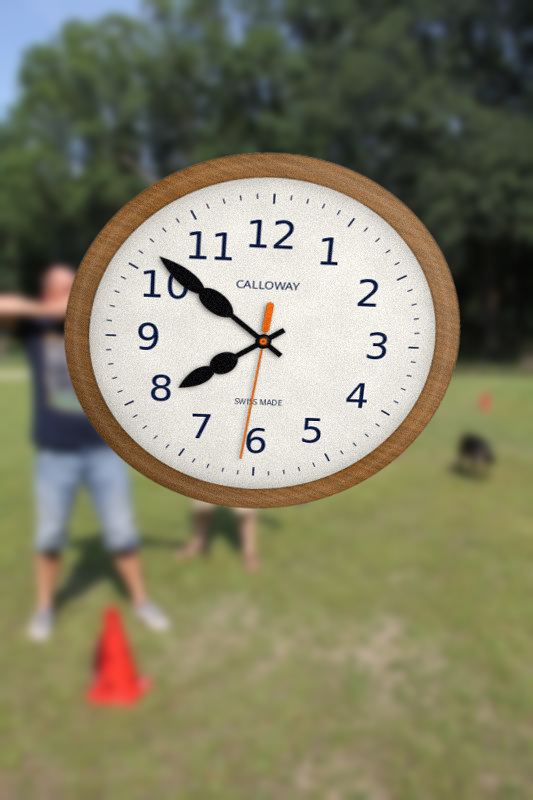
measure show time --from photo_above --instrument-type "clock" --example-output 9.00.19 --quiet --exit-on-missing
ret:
7.51.31
